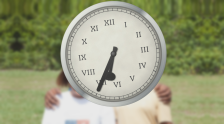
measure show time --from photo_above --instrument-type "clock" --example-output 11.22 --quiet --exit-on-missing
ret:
6.35
